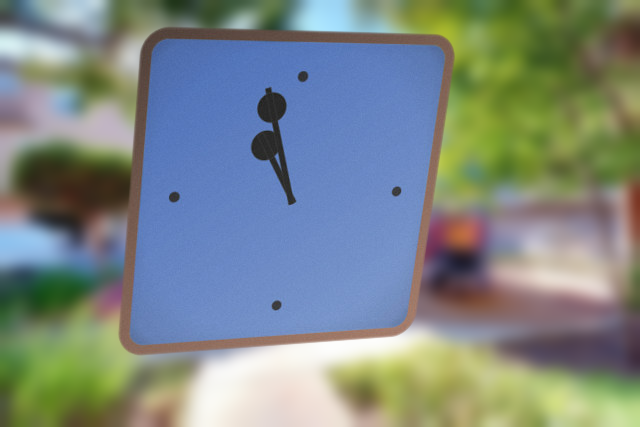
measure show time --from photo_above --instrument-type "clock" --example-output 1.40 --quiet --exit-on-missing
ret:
10.57
